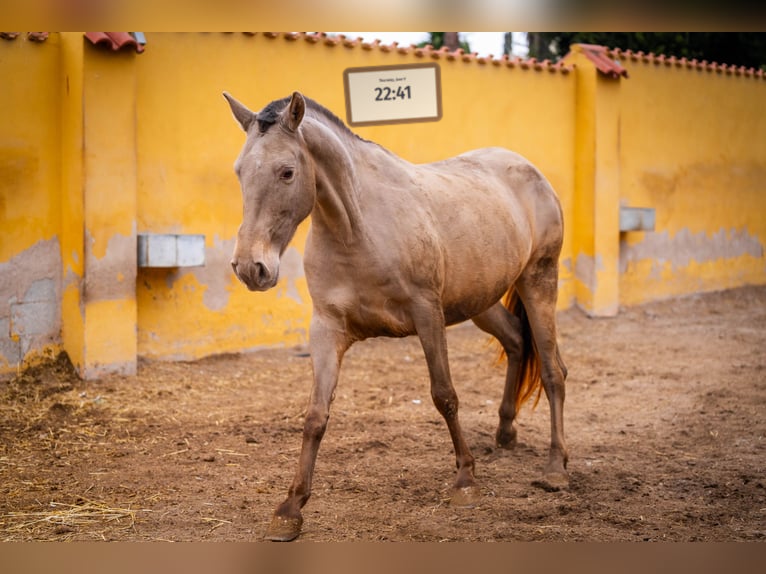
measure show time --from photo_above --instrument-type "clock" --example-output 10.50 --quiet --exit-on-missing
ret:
22.41
